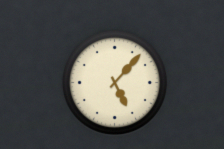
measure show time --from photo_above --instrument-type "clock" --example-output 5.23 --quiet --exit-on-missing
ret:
5.07
